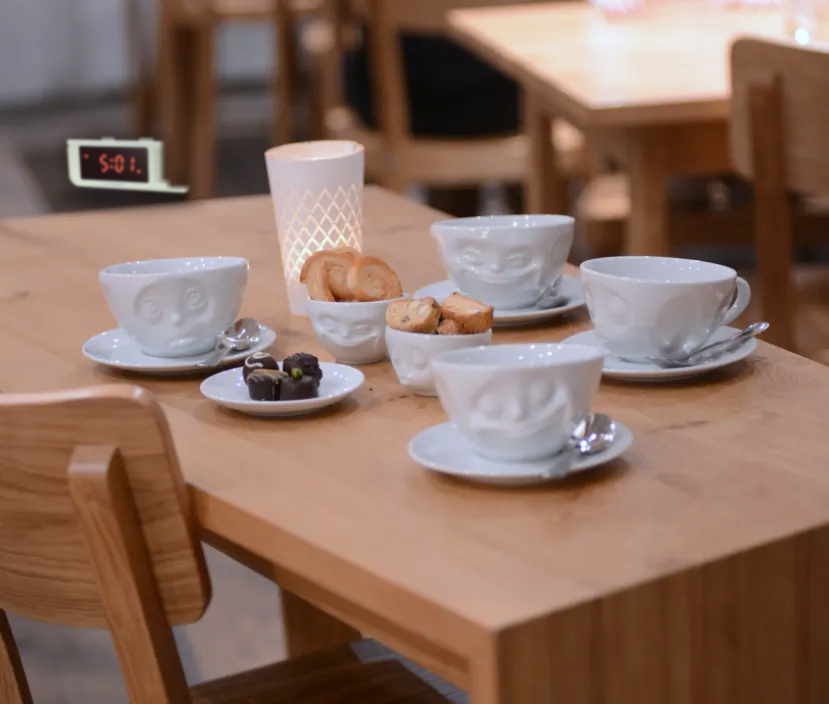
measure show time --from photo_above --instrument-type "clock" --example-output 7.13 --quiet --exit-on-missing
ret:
5.01
